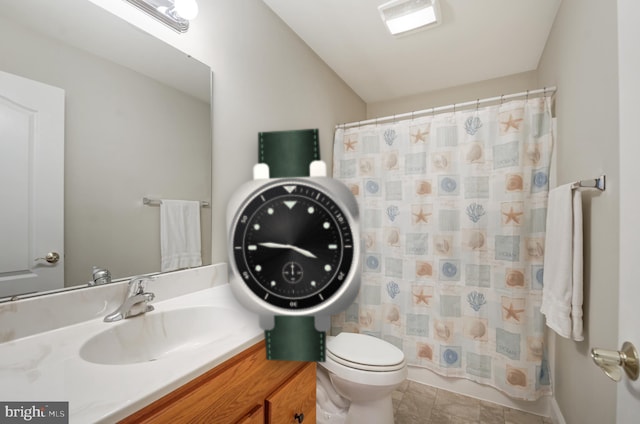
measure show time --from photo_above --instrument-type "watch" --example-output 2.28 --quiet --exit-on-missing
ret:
3.46
